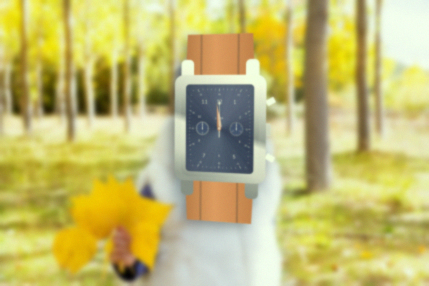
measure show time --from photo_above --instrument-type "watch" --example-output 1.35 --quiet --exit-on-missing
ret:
11.59
